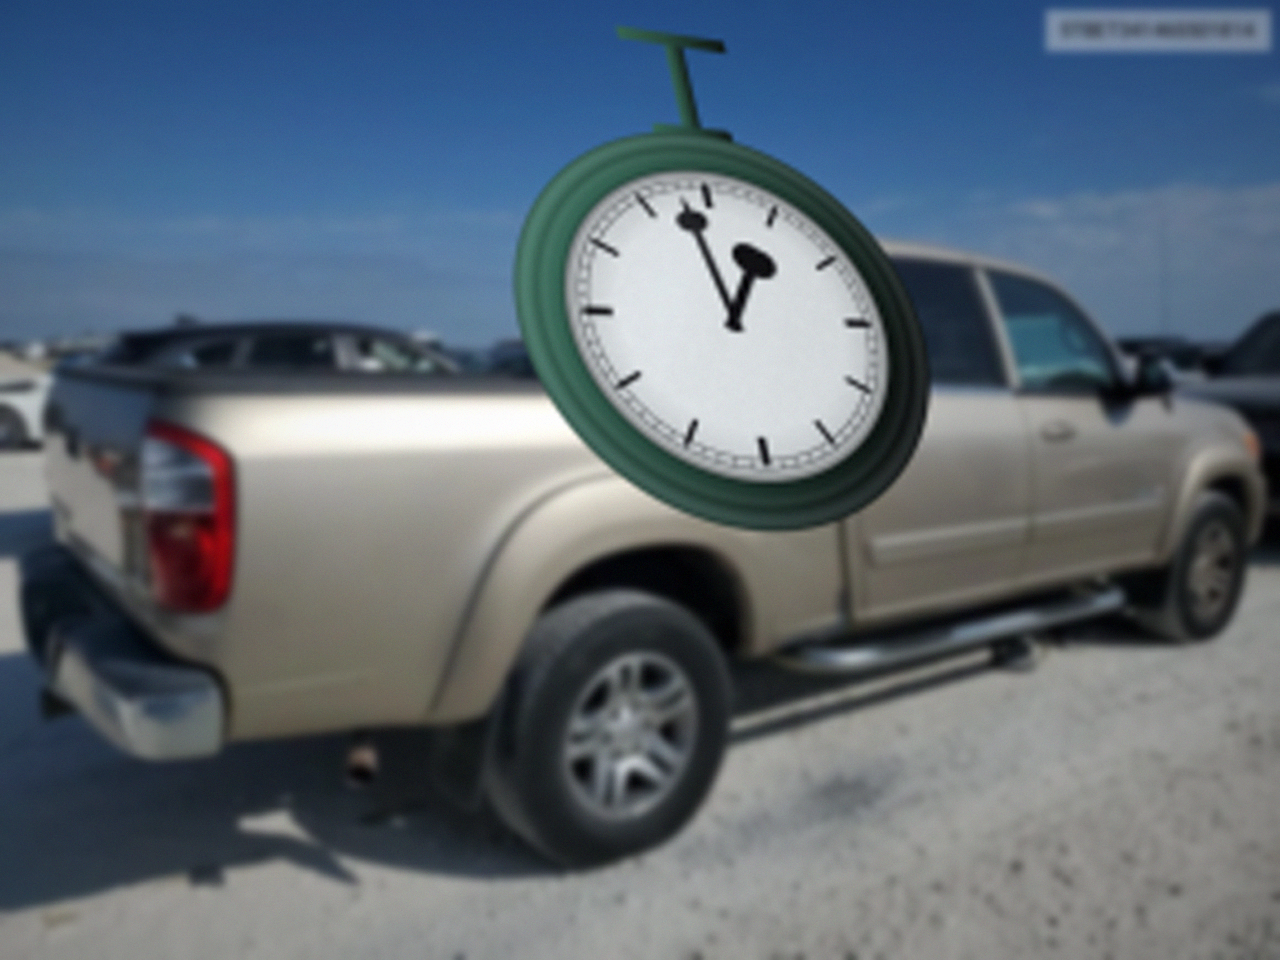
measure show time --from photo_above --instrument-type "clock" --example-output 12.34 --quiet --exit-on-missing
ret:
12.58
